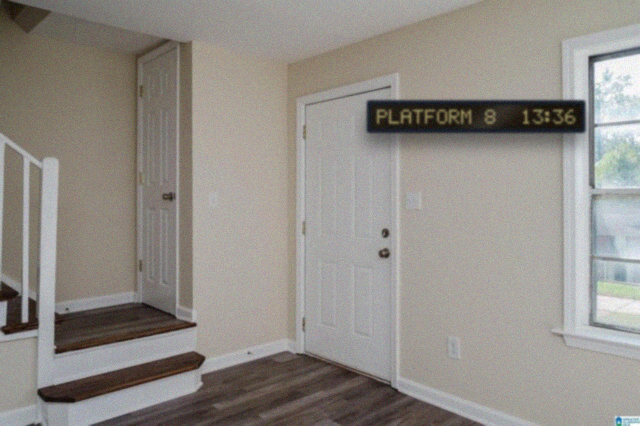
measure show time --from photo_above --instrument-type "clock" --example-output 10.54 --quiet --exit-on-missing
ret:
13.36
